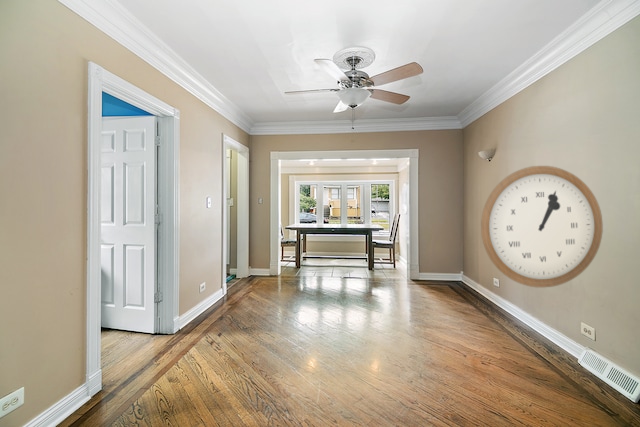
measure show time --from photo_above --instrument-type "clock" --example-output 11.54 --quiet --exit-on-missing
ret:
1.04
